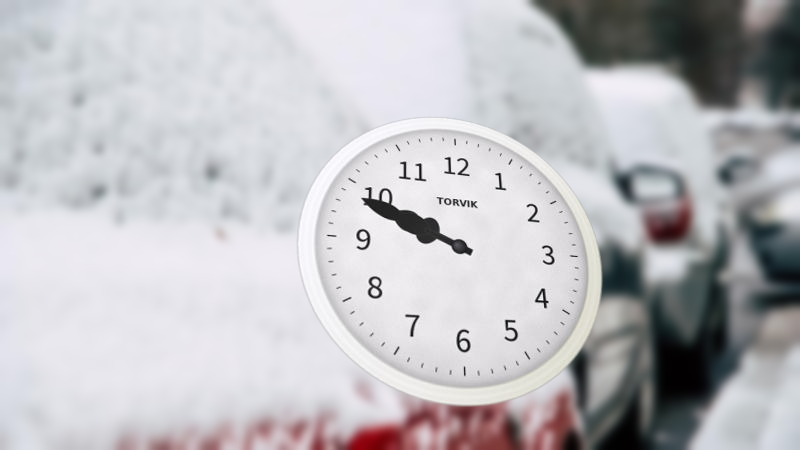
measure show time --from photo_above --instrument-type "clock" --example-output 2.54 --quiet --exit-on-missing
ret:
9.49
